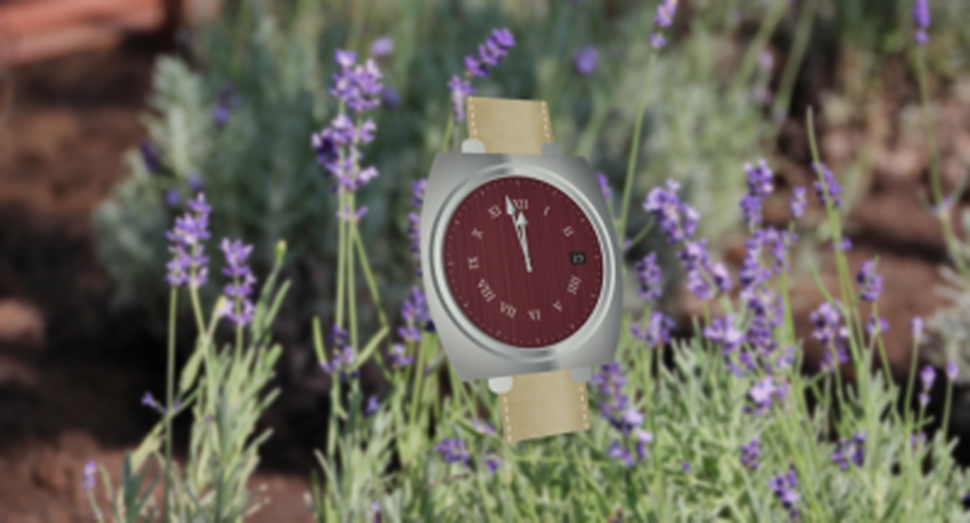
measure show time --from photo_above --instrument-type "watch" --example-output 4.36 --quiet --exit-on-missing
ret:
11.58
